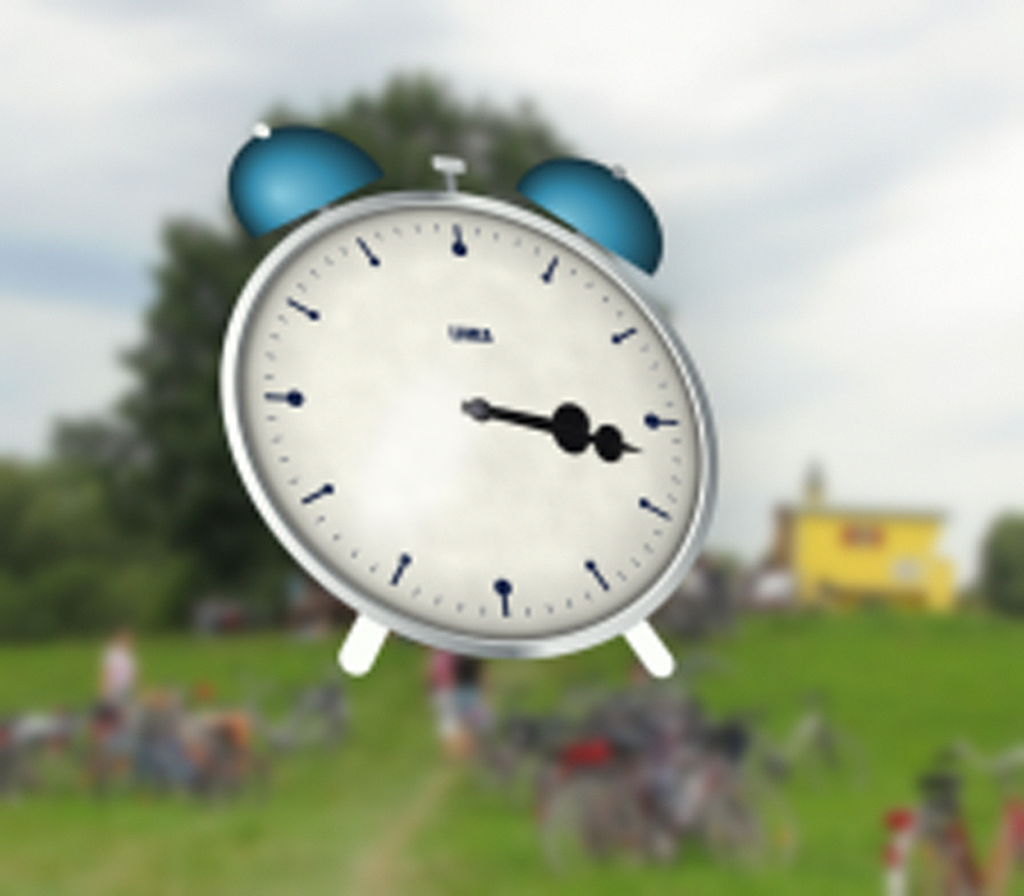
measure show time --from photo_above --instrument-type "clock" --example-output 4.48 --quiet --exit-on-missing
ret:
3.17
